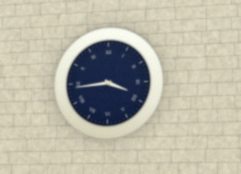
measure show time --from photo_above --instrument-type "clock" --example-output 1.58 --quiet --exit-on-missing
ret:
3.44
